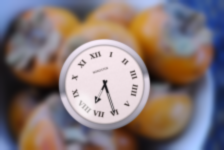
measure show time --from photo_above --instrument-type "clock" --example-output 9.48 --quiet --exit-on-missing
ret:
7.30
